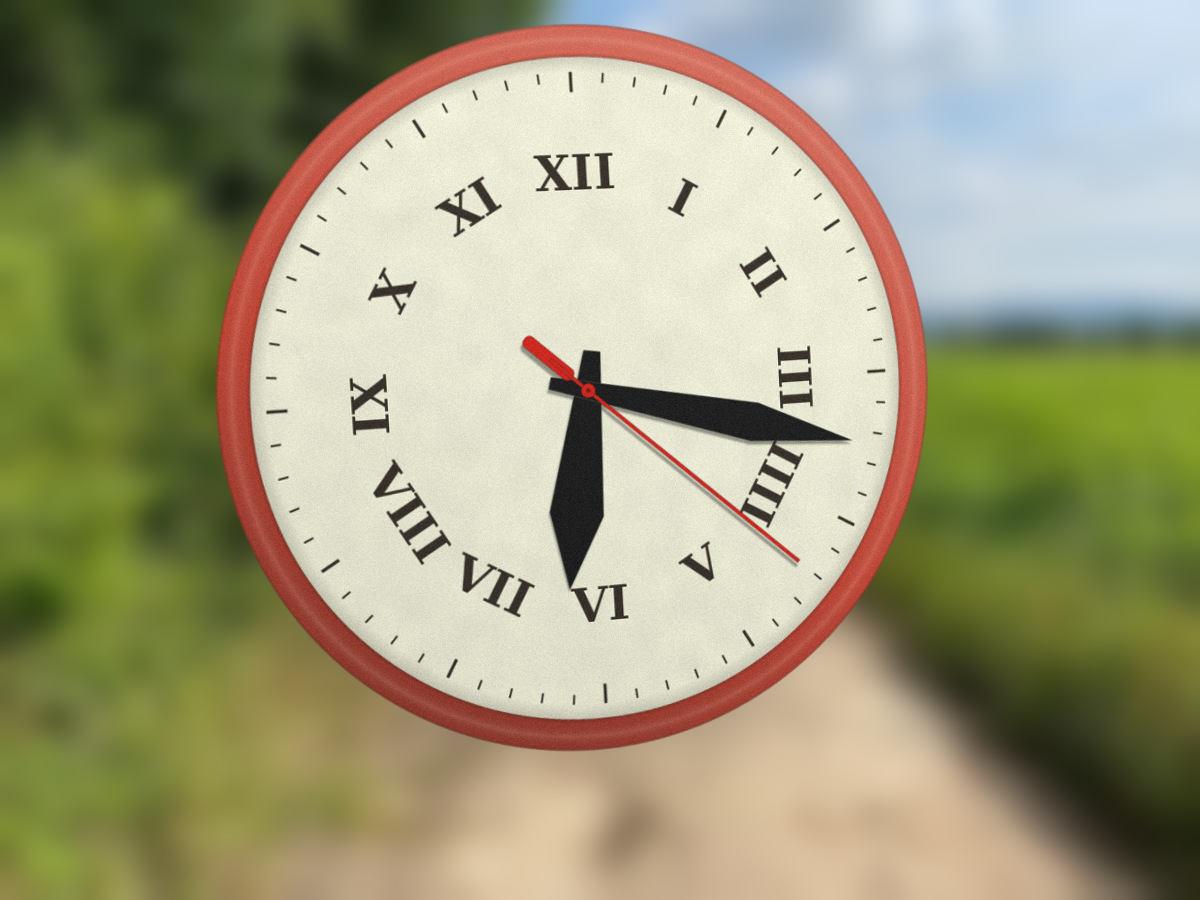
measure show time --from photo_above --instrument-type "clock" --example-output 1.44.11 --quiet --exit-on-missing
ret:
6.17.22
